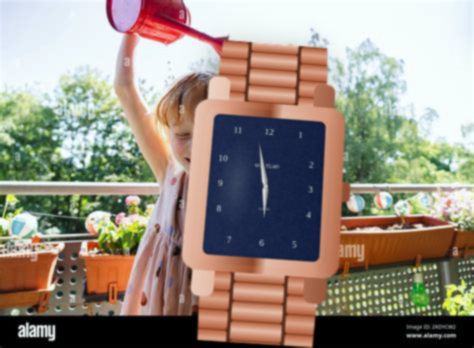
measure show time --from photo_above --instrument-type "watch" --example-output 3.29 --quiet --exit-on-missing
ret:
5.58
